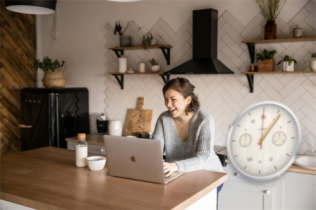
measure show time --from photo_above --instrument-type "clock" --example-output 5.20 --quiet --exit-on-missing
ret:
1.06
